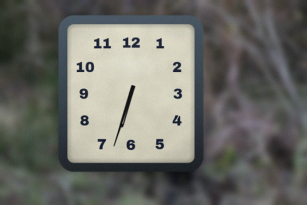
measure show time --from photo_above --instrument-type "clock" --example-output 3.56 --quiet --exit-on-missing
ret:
6.33
